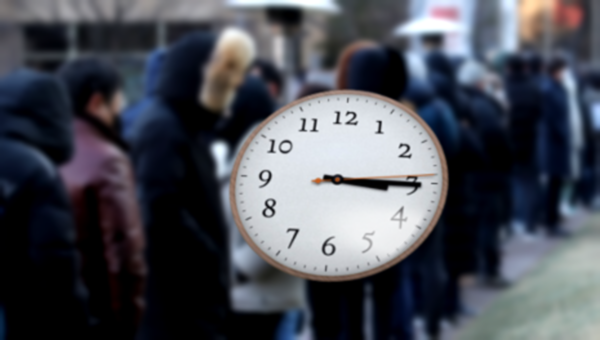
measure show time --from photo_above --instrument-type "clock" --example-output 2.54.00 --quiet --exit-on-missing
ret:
3.15.14
